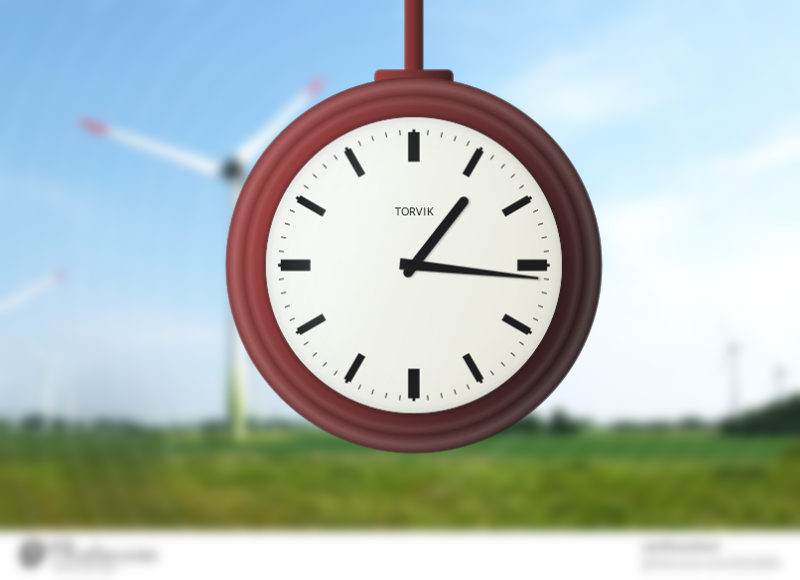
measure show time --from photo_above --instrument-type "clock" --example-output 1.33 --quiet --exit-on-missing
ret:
1.16
